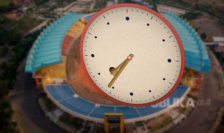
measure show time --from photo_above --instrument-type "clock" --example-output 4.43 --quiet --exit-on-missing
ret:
7.36
